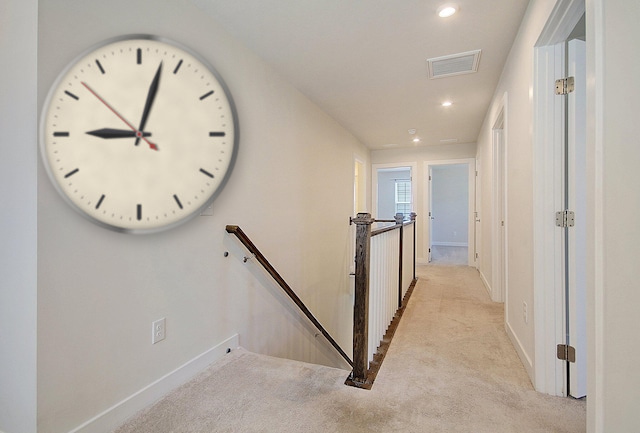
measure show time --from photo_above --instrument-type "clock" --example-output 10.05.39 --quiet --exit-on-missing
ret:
9.02.52
